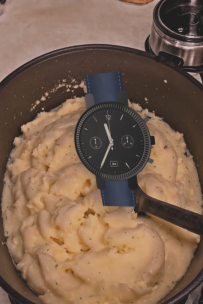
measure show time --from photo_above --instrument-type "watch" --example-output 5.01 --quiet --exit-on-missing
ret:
11.35
